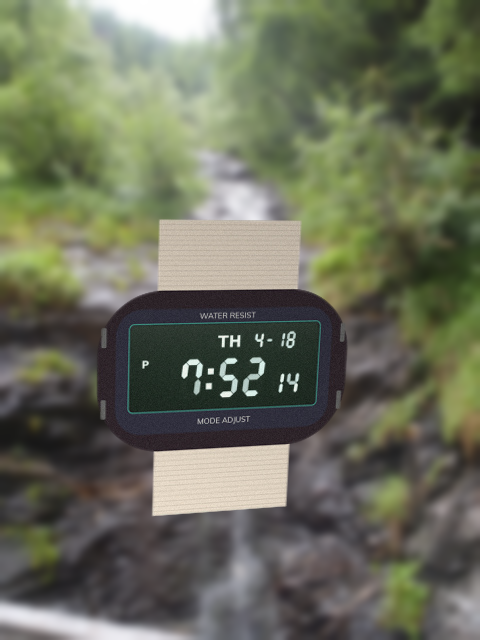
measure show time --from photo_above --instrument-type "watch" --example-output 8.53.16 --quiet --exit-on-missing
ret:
7.52.14
